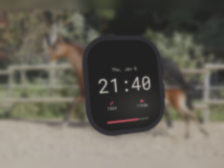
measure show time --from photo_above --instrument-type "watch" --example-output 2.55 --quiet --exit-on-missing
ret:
21.40
